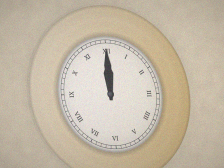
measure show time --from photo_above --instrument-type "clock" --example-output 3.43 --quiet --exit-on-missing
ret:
12.00
